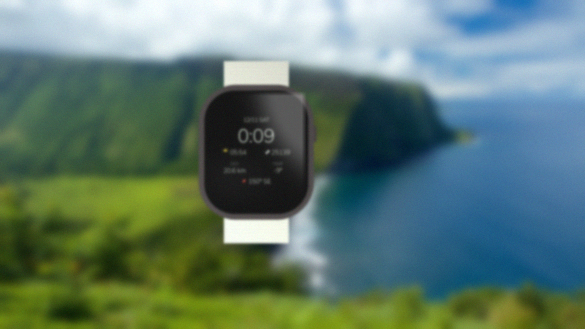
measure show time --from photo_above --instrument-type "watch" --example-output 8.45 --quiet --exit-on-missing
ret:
0.09
